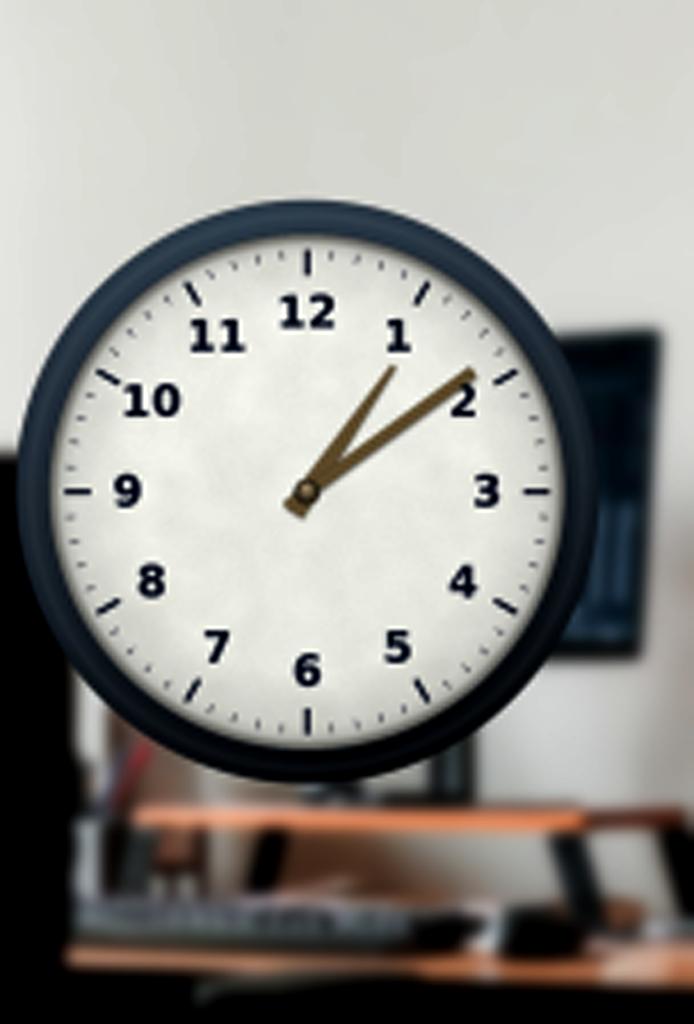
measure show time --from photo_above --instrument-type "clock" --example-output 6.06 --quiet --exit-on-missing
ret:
1.09
